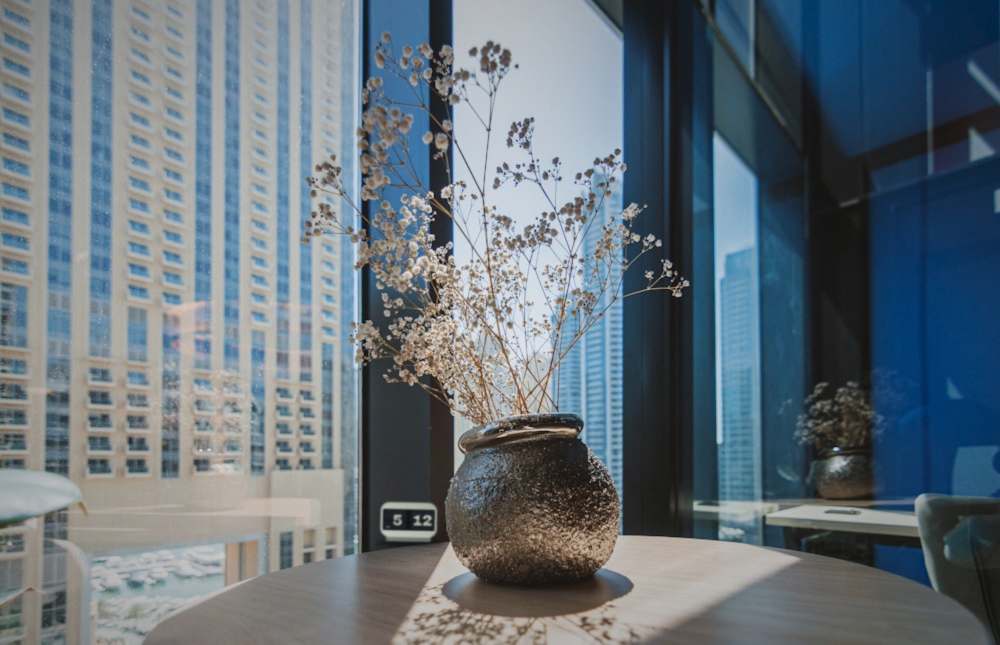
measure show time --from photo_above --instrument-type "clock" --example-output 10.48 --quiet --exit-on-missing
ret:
5.12
